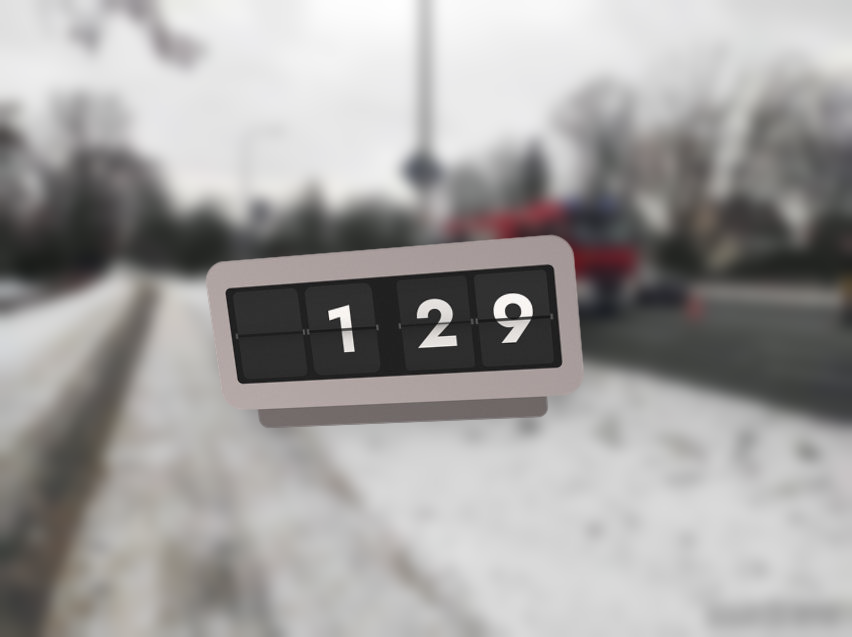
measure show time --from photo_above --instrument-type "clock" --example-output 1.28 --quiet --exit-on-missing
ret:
1.29
